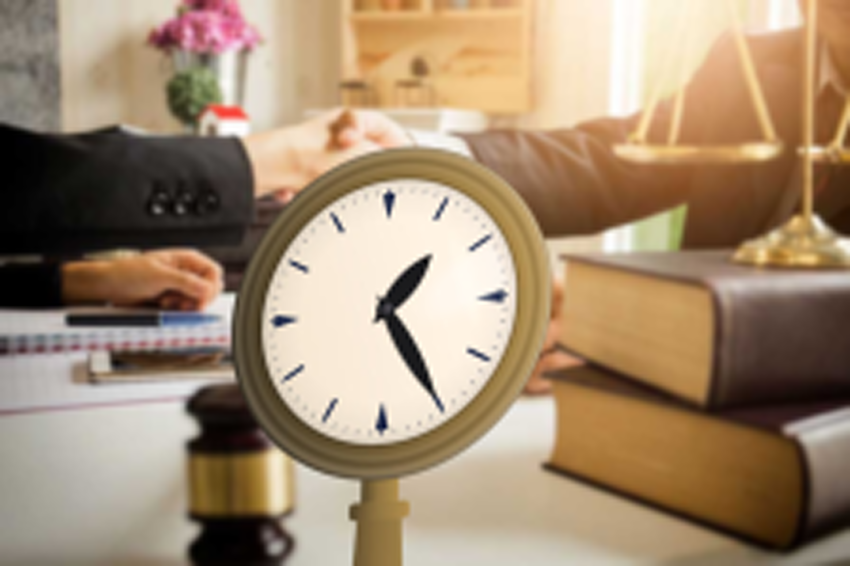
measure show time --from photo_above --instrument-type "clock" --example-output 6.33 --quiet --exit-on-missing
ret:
1.25
